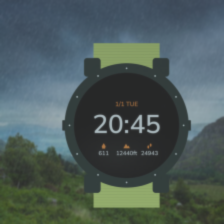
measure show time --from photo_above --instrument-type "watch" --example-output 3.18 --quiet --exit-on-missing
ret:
20.45
